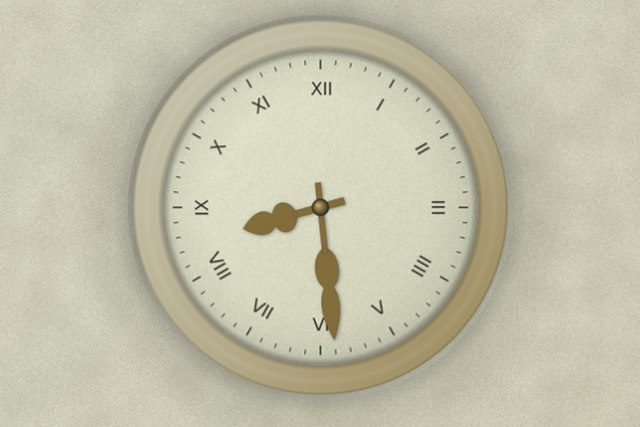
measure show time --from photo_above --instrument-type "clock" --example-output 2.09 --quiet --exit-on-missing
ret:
8.29
